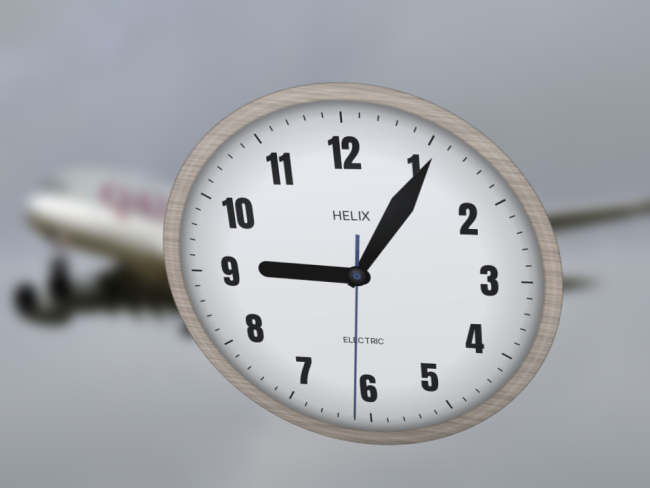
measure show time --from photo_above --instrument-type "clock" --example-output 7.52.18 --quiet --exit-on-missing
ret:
9.05.31
